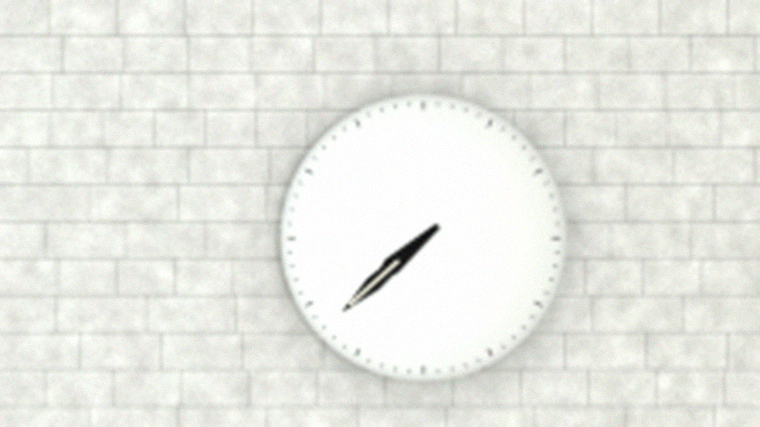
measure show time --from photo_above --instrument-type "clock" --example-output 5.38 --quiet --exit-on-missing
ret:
7.38
